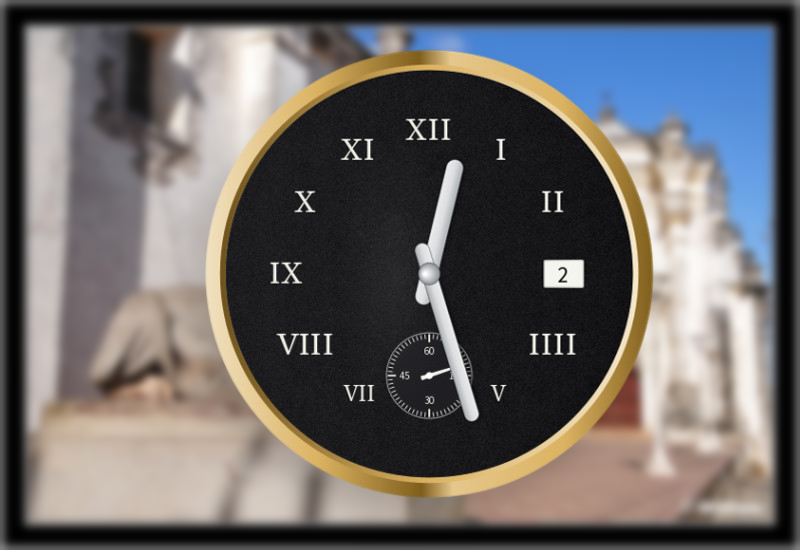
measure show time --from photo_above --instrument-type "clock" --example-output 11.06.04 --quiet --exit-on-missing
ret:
12.27.12
